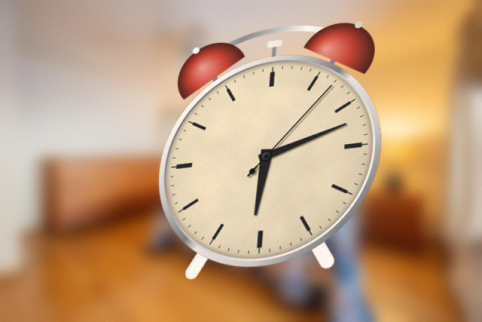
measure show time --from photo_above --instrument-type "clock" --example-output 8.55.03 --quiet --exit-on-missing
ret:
6.12.07
